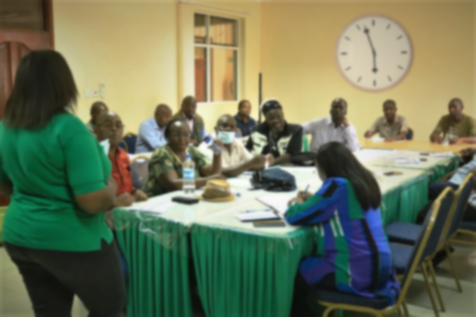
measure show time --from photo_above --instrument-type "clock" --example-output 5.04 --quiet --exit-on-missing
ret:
5.57
